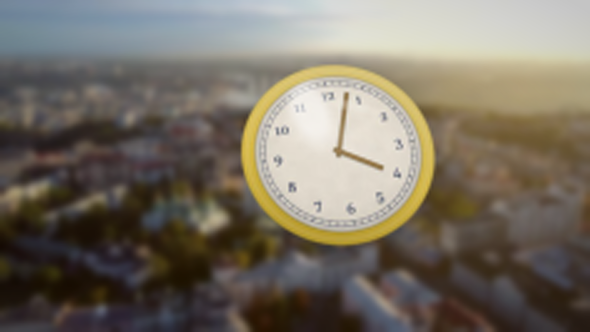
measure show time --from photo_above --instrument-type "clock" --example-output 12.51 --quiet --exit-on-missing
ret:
4.03
